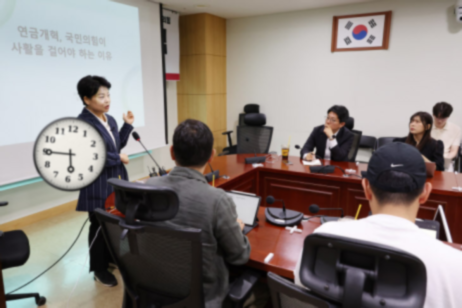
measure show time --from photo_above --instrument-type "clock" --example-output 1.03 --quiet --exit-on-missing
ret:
5.45
